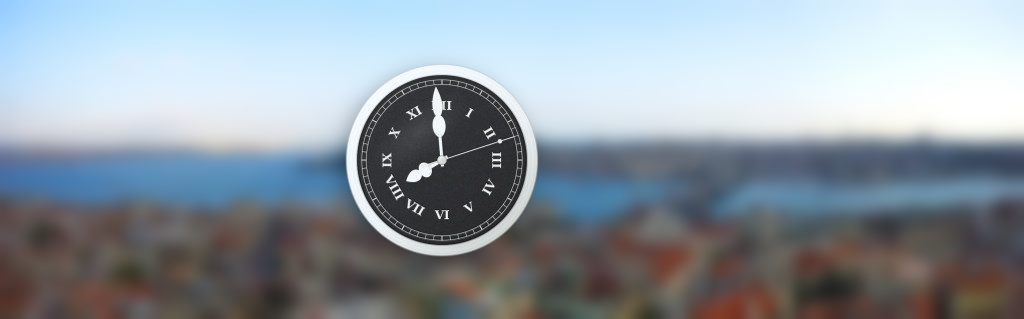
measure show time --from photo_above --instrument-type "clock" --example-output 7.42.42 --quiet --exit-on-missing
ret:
7.59.12
